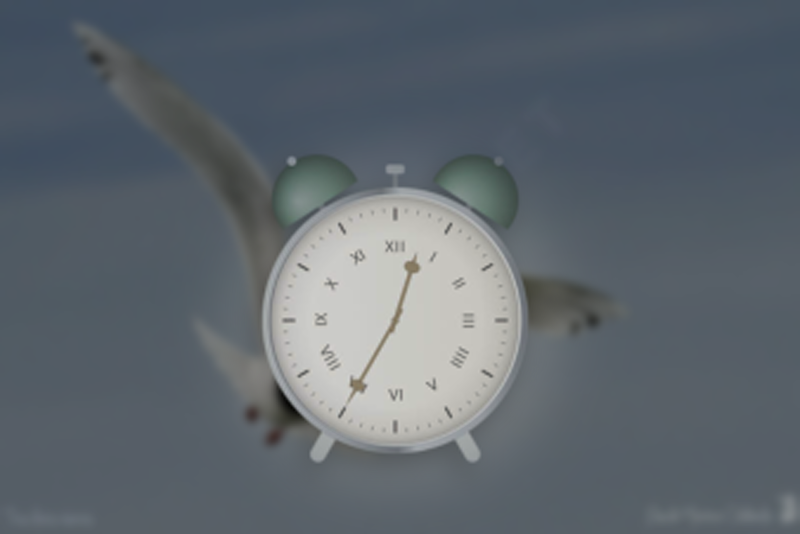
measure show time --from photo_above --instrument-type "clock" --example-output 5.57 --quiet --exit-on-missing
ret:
12.35
